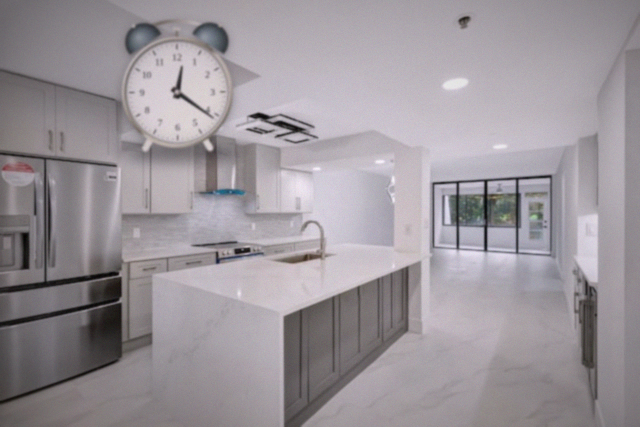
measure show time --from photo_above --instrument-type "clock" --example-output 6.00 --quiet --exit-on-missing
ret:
12.21
